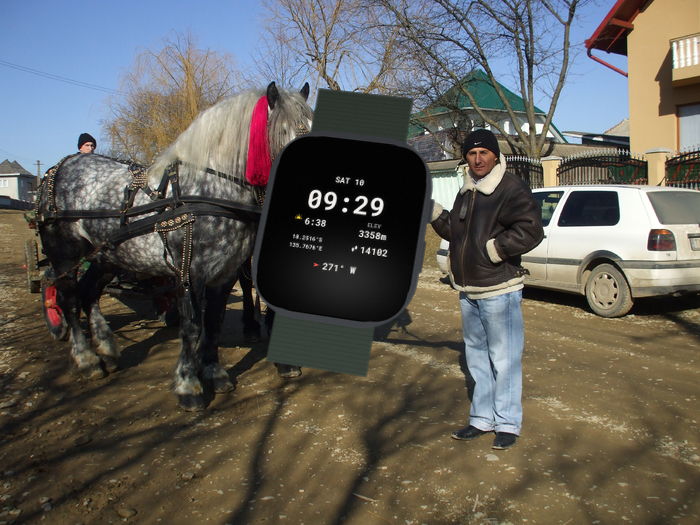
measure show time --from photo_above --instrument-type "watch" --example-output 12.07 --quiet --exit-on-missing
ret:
9.29
